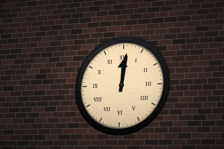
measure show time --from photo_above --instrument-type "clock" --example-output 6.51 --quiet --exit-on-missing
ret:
12.01
